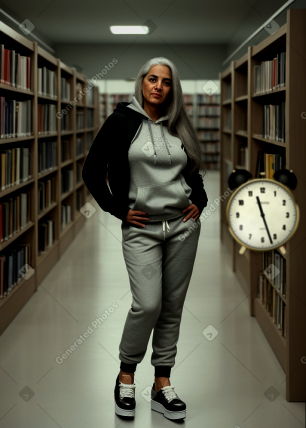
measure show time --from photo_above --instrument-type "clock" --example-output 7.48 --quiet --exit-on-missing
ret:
11.27
